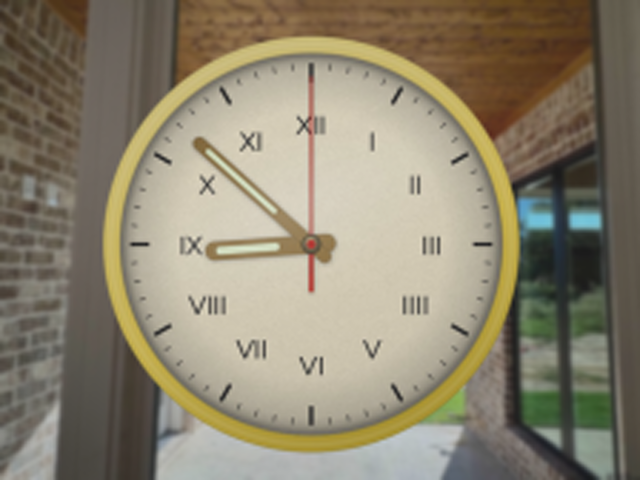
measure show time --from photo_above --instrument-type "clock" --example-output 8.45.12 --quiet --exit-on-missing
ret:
8.52.00
